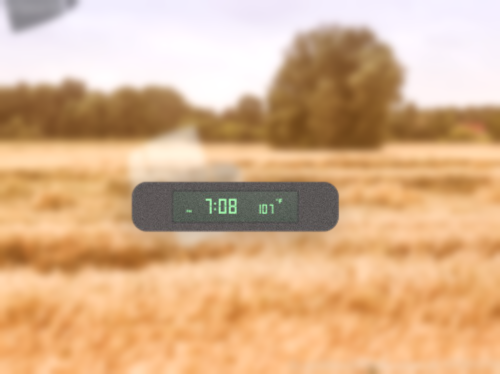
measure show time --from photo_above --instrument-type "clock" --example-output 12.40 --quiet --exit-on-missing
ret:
7.08
